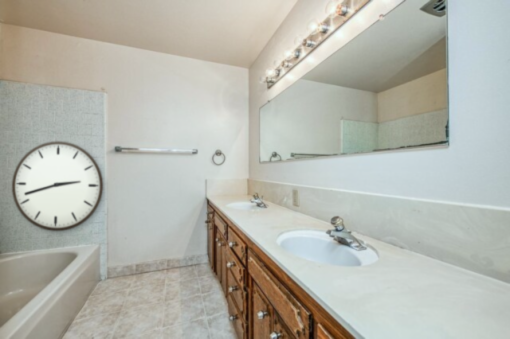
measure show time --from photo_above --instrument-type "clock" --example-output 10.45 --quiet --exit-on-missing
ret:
2.42
